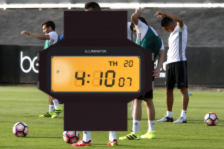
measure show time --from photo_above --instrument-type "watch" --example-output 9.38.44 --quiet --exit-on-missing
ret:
4.10.07
